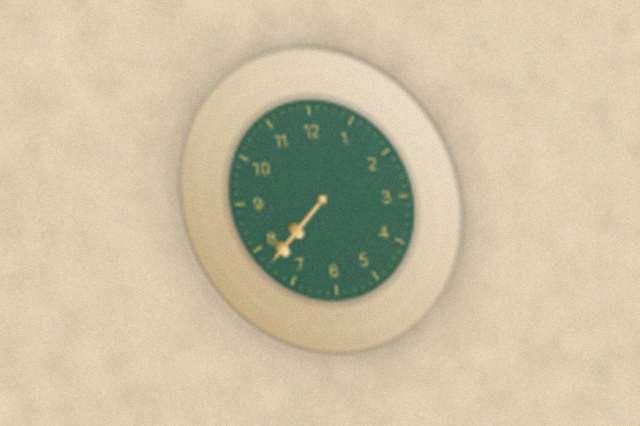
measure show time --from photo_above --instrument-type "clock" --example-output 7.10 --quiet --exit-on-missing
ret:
7.38
